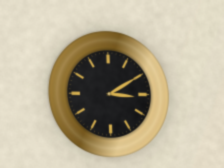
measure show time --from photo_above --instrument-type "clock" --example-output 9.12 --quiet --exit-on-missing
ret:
3.10
